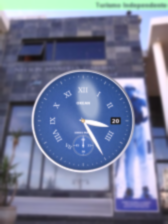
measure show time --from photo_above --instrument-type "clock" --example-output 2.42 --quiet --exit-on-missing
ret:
3.25
